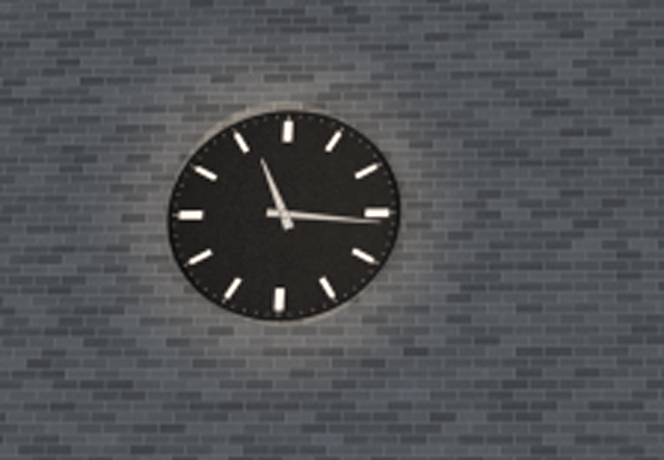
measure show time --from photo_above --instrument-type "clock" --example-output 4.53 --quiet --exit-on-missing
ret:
11.16
